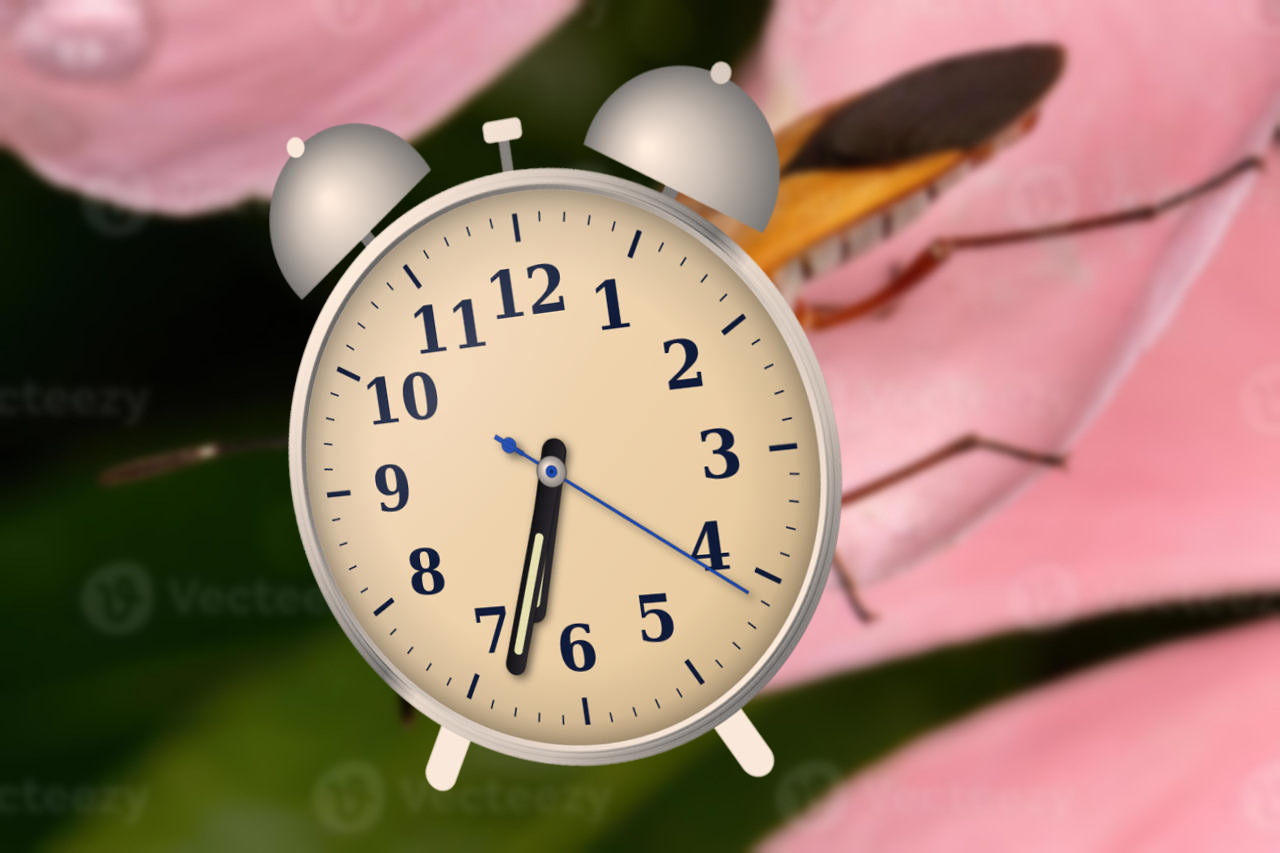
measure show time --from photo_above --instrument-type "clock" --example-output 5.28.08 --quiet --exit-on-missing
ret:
6.33.21
